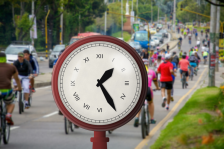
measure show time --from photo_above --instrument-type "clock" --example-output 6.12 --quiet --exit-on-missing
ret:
1.25
